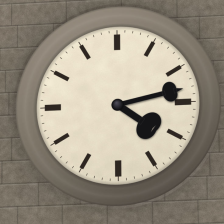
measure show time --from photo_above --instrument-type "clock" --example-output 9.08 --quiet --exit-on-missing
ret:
4.13
